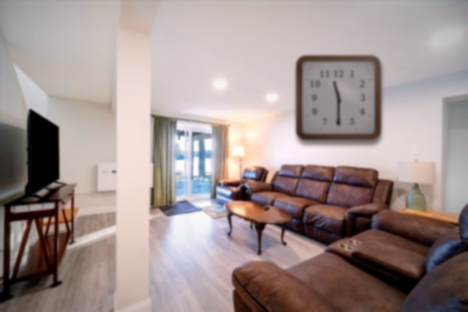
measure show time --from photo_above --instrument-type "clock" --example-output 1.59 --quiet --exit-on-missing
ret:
11.30
